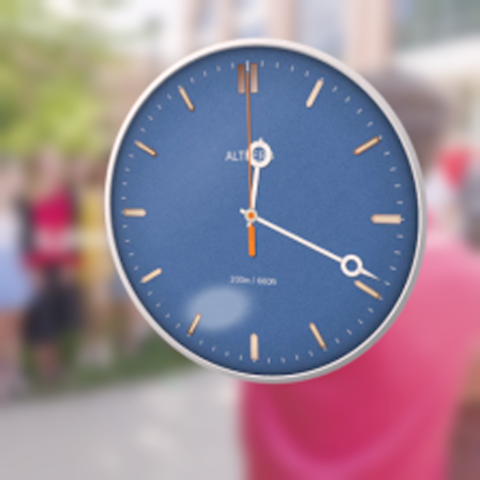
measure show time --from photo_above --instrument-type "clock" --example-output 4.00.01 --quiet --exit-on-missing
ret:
12.19.00
